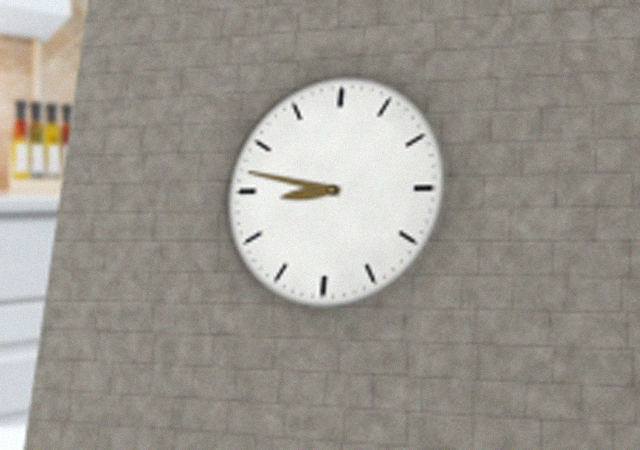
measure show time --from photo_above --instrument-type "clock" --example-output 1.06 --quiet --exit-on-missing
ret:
8.47
